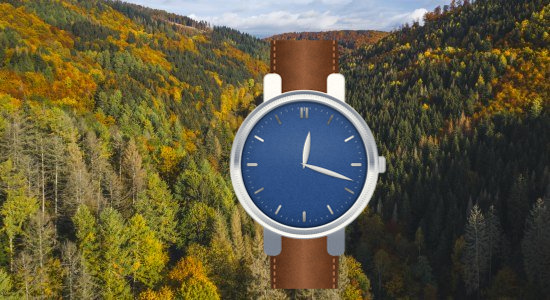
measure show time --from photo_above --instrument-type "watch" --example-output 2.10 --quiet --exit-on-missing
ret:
12.18
